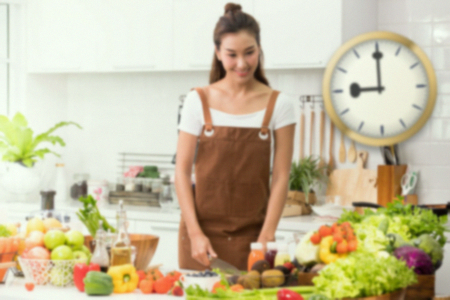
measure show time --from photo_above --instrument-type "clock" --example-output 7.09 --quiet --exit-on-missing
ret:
9.00
